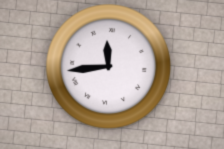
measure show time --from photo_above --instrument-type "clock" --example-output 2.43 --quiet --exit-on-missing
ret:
11.43
